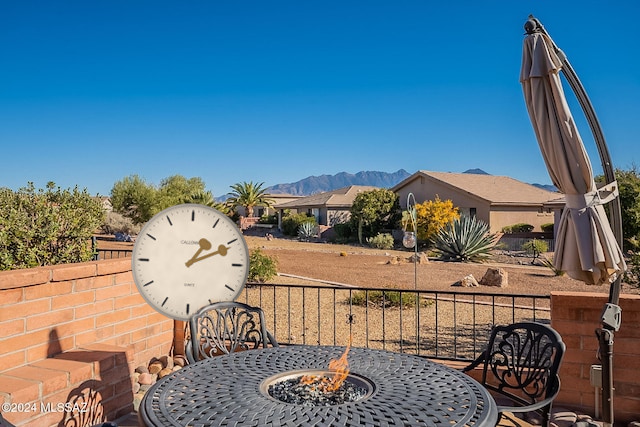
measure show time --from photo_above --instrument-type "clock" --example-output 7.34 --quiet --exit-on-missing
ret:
1.11
